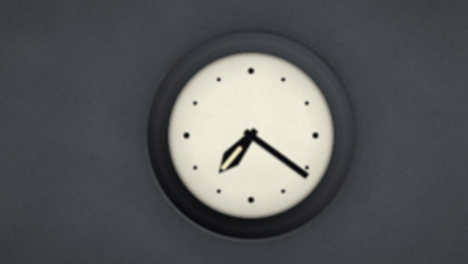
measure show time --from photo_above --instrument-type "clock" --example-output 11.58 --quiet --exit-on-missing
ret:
7.21
